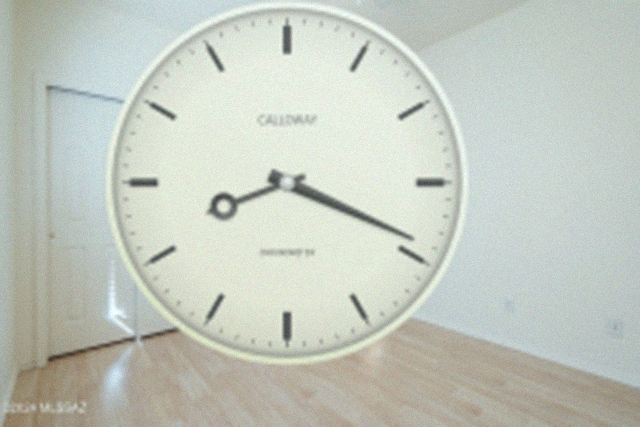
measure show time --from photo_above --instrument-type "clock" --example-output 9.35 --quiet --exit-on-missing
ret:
8.19
